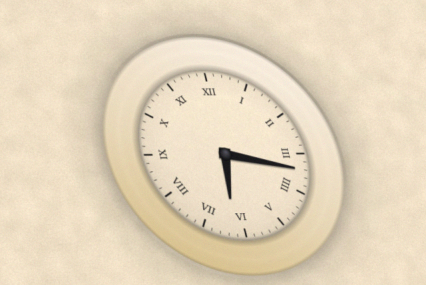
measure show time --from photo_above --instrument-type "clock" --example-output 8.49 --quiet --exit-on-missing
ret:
6.17
